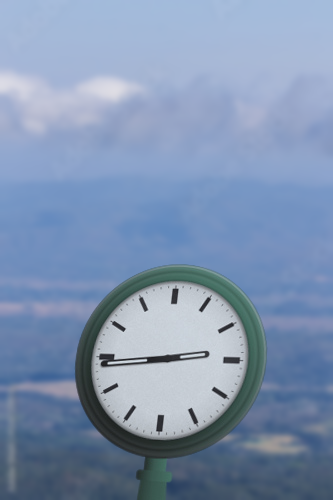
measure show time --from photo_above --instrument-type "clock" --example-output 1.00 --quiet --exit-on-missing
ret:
2.44
